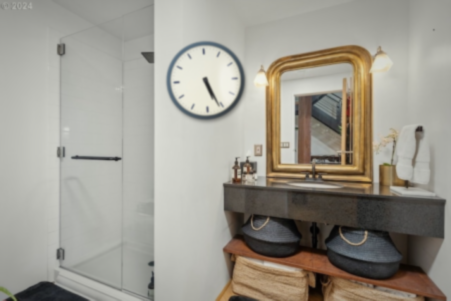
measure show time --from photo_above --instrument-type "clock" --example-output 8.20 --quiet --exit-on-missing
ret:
5.26
